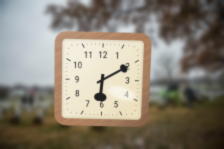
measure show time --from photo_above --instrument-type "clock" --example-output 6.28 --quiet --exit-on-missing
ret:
6.10
